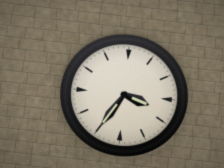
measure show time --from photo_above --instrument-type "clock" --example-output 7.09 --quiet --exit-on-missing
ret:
3.35
